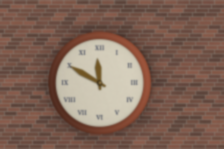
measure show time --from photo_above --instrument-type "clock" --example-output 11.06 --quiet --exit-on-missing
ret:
11.50
